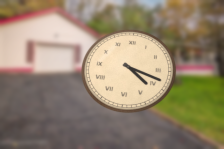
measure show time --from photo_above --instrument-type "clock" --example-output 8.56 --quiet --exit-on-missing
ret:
4.18
